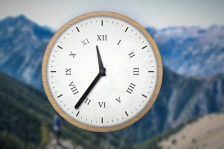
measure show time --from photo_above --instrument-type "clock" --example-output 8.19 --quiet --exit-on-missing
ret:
11.36
